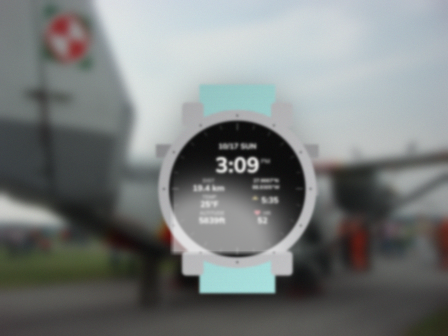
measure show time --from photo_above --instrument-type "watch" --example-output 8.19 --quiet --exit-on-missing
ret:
3.09
